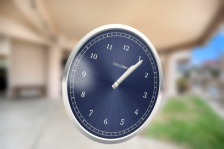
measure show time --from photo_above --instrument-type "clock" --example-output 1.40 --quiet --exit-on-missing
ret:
1.06
